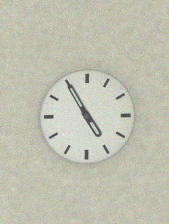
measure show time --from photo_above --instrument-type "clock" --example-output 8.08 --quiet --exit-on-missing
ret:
4.55
